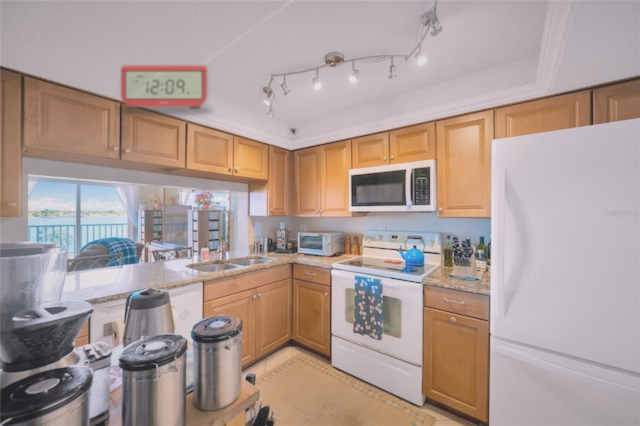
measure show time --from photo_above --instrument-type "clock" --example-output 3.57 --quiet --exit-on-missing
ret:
12.09
